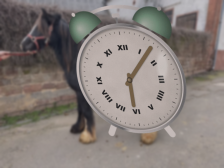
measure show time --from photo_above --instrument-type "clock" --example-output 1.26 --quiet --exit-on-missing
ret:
6.07
